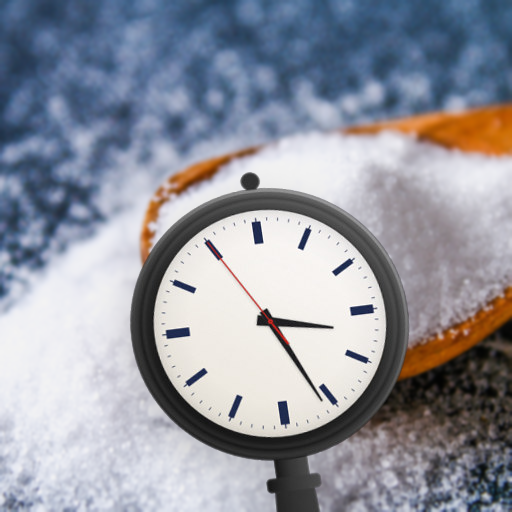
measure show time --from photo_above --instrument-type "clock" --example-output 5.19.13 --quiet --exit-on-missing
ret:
3.25.55
